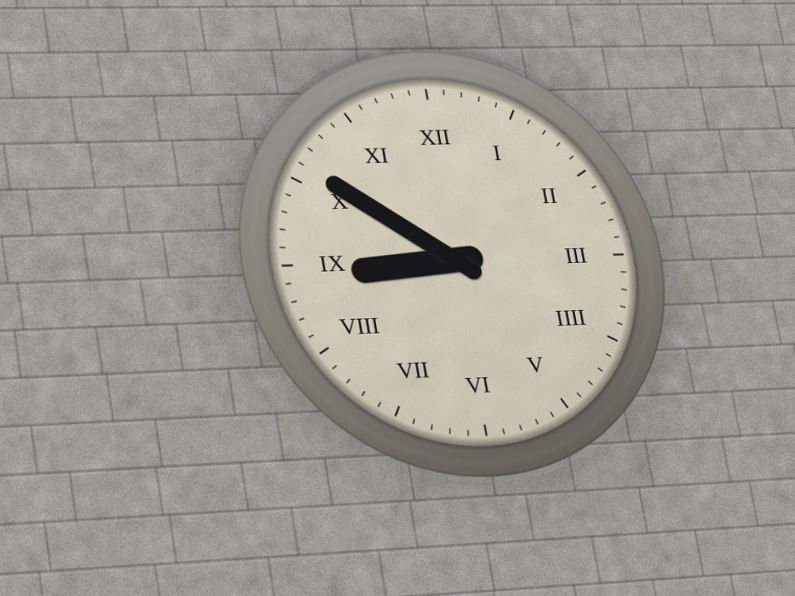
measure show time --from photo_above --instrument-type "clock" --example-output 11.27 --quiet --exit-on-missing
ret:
8.51
